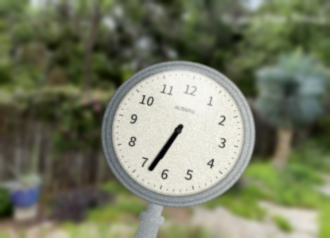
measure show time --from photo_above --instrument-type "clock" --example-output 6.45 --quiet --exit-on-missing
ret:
6.33
